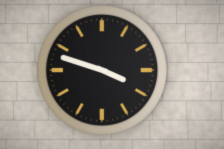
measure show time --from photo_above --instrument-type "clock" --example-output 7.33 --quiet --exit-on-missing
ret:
3.48
